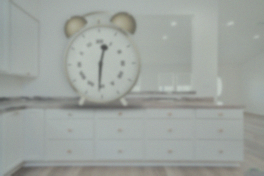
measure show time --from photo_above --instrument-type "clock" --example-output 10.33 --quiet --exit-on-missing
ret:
12.31
